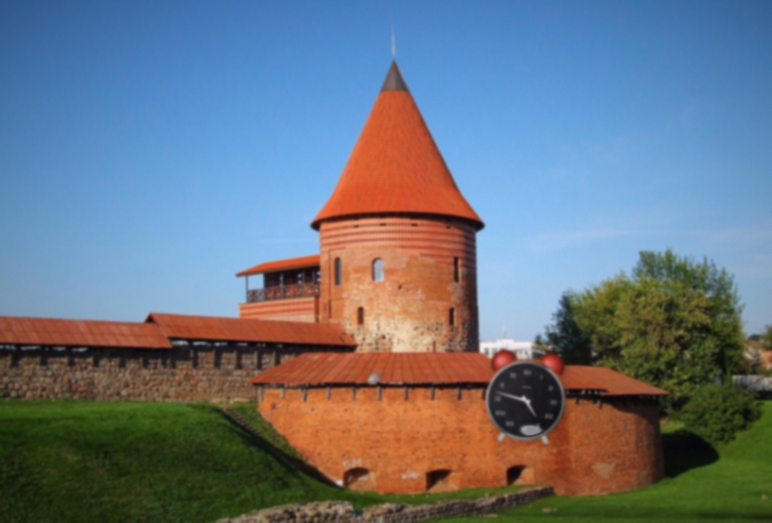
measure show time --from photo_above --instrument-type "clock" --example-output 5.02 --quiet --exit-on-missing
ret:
4.47
